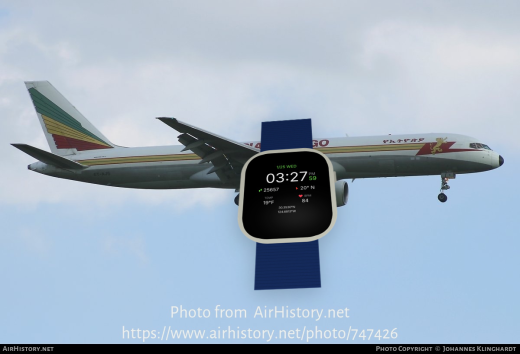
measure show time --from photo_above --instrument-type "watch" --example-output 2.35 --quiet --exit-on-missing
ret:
3.27
